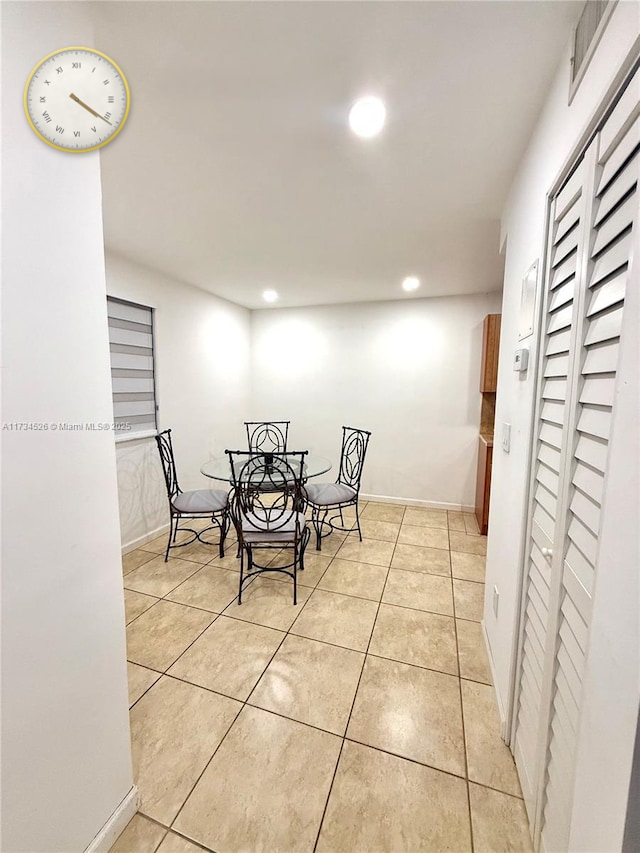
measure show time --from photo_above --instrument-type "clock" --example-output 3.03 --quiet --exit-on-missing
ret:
4.21
